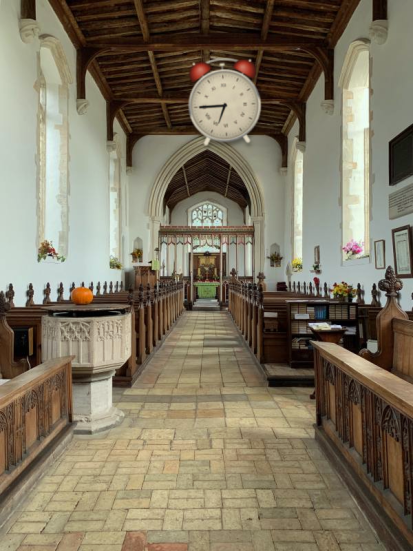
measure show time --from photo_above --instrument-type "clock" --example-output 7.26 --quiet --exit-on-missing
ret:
6.45
